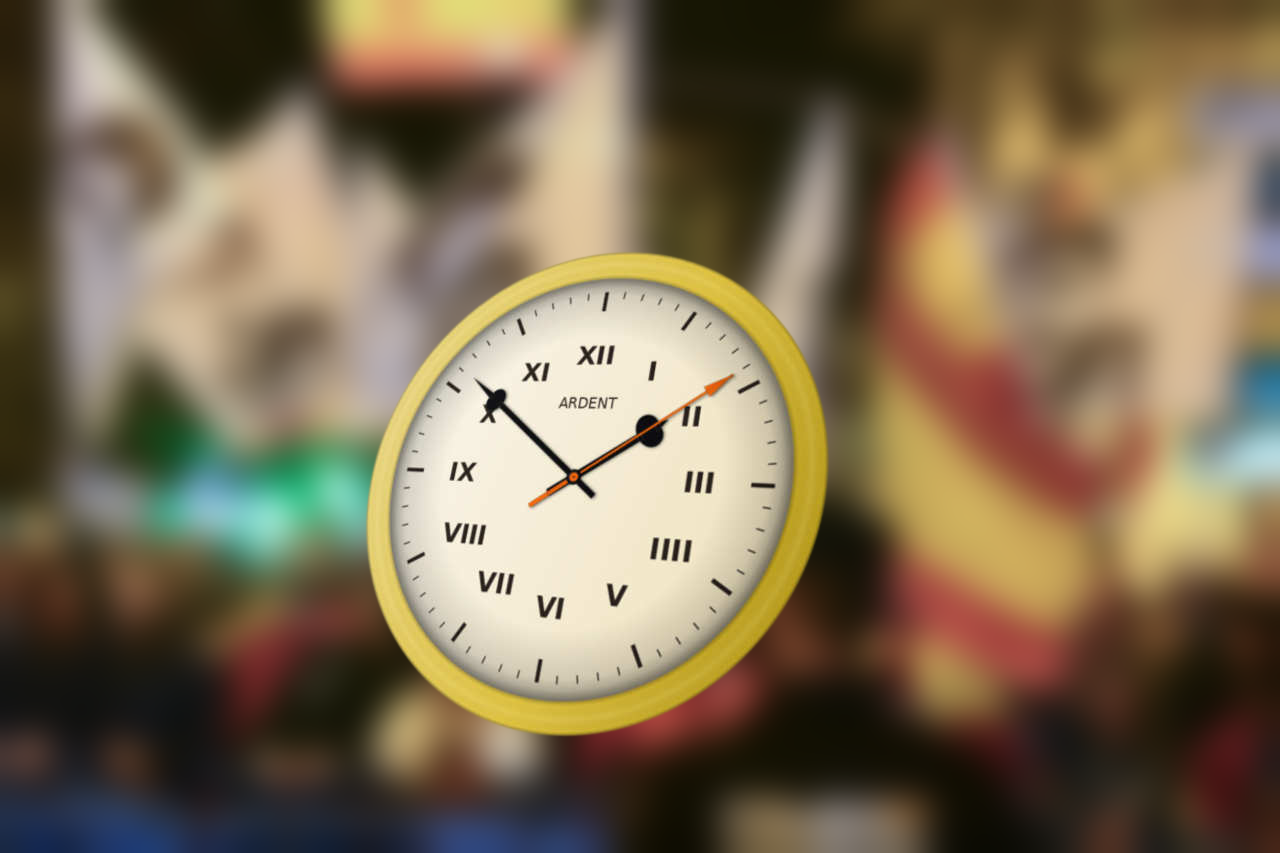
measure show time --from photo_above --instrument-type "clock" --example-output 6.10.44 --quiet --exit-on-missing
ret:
1.51.09
